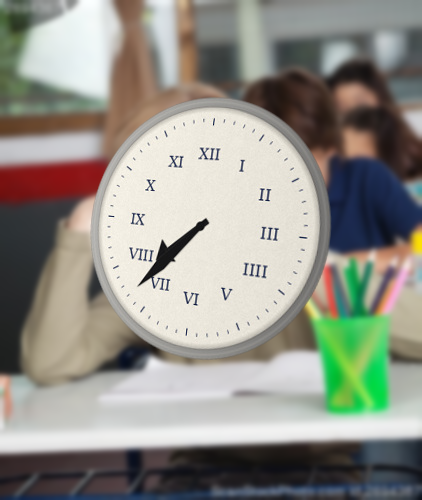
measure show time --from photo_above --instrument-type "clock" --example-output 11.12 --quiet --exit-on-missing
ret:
7.37
